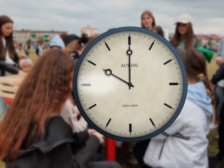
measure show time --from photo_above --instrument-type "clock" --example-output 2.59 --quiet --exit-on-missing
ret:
10.00
